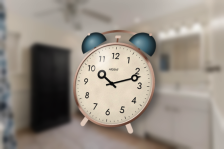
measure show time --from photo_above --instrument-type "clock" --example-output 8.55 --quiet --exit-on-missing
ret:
10.12
